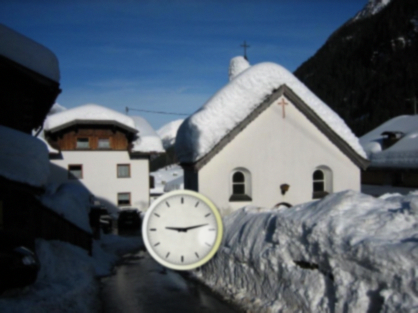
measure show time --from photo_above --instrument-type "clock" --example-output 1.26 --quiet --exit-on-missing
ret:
9.13
